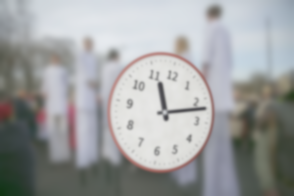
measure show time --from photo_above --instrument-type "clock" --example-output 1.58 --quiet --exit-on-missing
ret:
11.12
